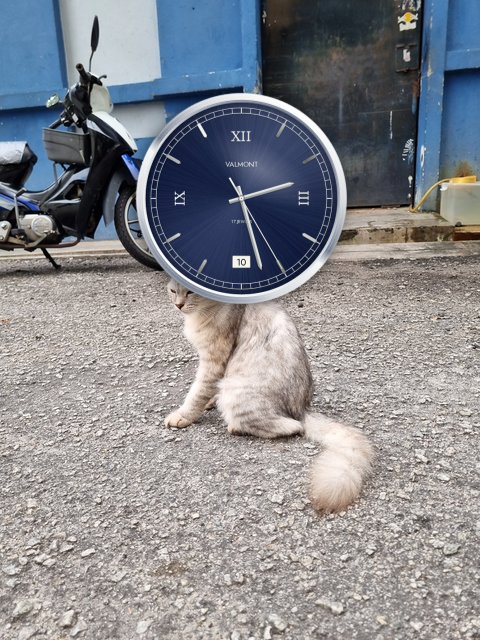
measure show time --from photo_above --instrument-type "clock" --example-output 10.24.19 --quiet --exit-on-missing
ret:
2.27.25
